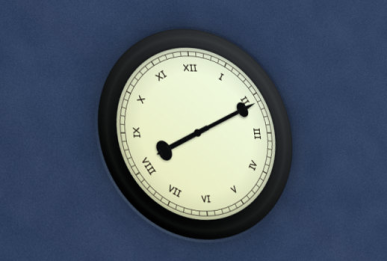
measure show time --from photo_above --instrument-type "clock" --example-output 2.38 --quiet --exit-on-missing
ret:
8.11
